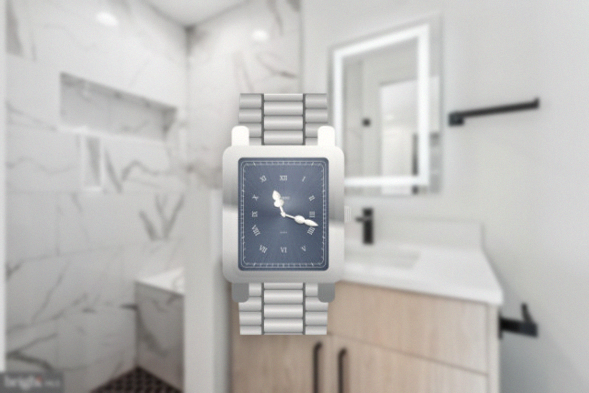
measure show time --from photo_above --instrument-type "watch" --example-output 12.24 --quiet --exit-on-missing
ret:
11.18
